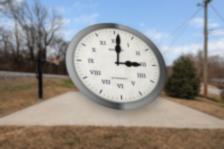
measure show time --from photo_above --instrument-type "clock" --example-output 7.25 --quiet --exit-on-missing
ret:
3.01
